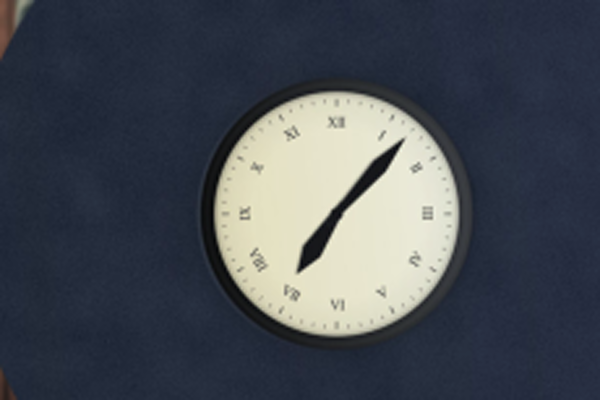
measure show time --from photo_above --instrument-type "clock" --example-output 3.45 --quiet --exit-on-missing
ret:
7.07
